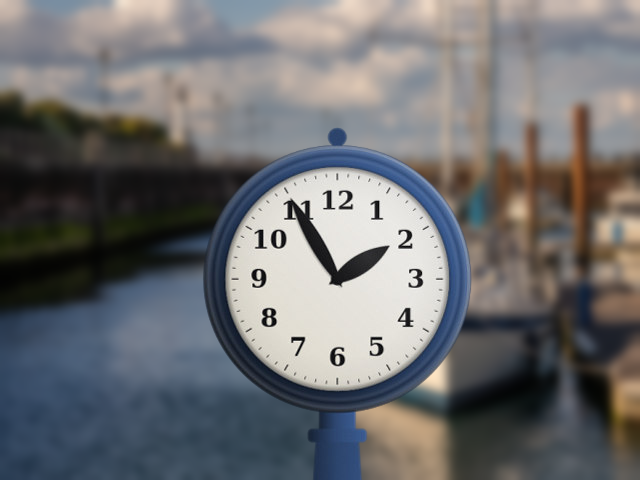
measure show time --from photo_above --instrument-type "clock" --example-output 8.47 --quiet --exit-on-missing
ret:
1.55
